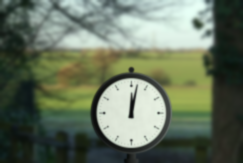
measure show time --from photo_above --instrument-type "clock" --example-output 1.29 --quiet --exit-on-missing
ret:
12.02
